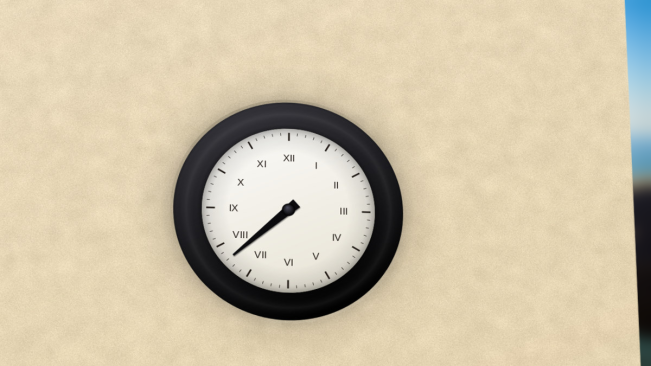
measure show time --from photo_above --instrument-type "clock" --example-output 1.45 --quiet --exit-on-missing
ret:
7.38
